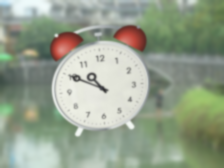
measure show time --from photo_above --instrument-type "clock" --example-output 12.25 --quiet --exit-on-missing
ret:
10.50
